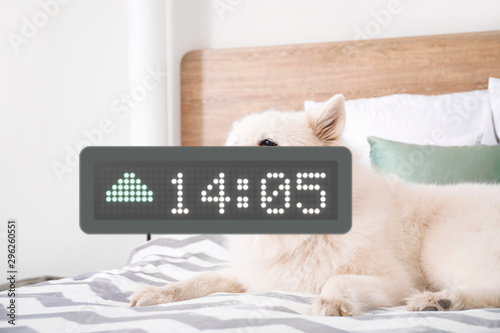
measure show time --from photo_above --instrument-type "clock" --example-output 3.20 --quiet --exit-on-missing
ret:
14.05
